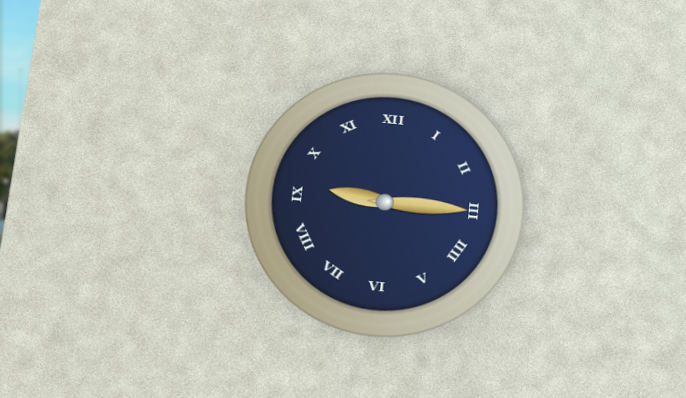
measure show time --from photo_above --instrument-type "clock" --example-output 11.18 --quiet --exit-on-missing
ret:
9.15
